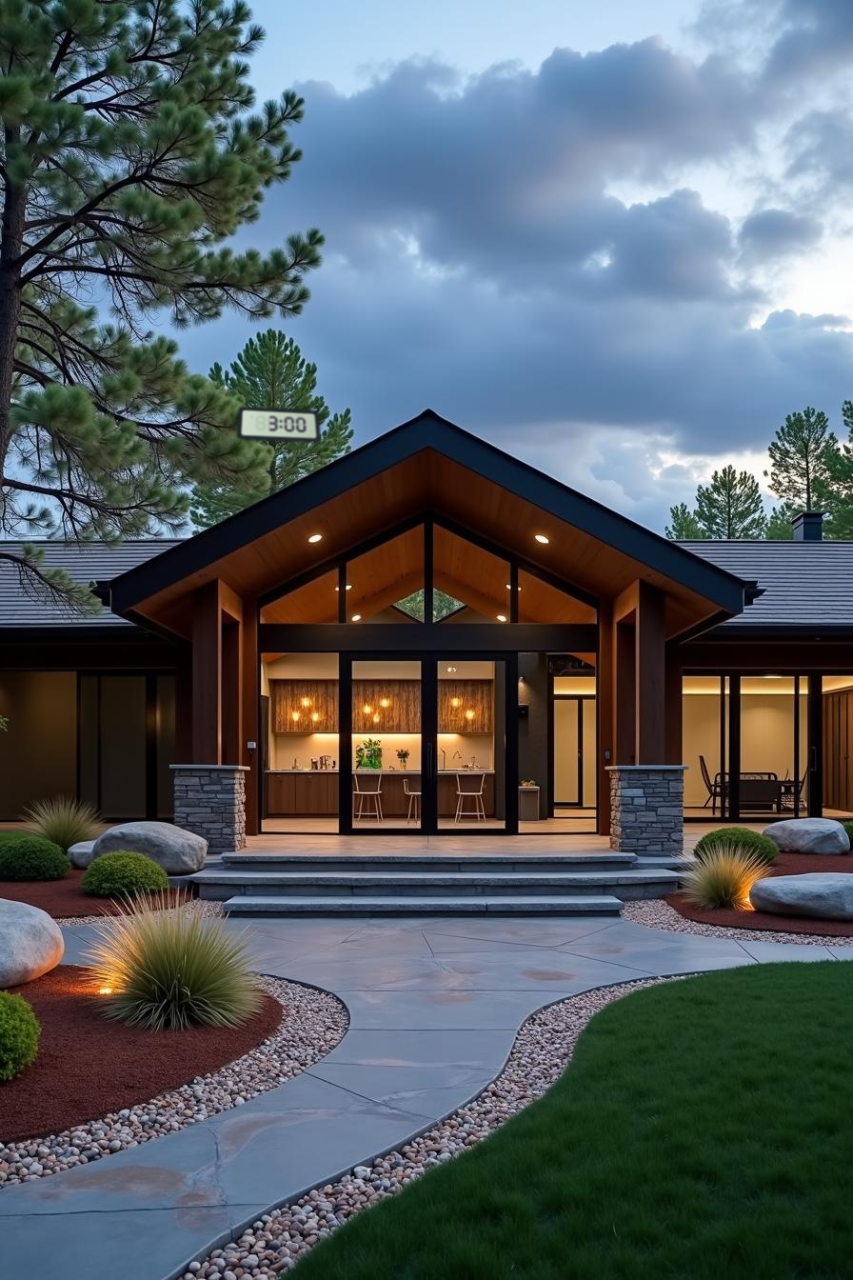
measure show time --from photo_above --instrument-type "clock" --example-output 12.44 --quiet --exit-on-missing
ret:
3.00
